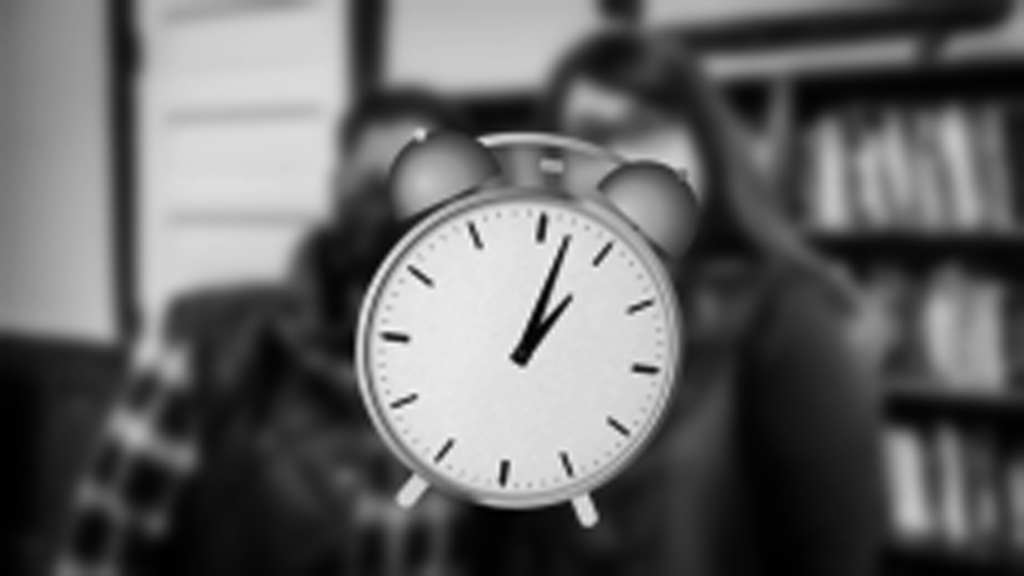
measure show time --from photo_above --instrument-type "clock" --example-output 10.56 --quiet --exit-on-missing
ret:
1.02
